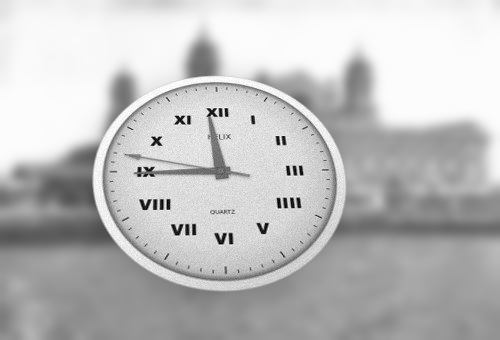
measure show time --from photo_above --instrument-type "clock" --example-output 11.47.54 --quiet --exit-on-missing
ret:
11.44.47
